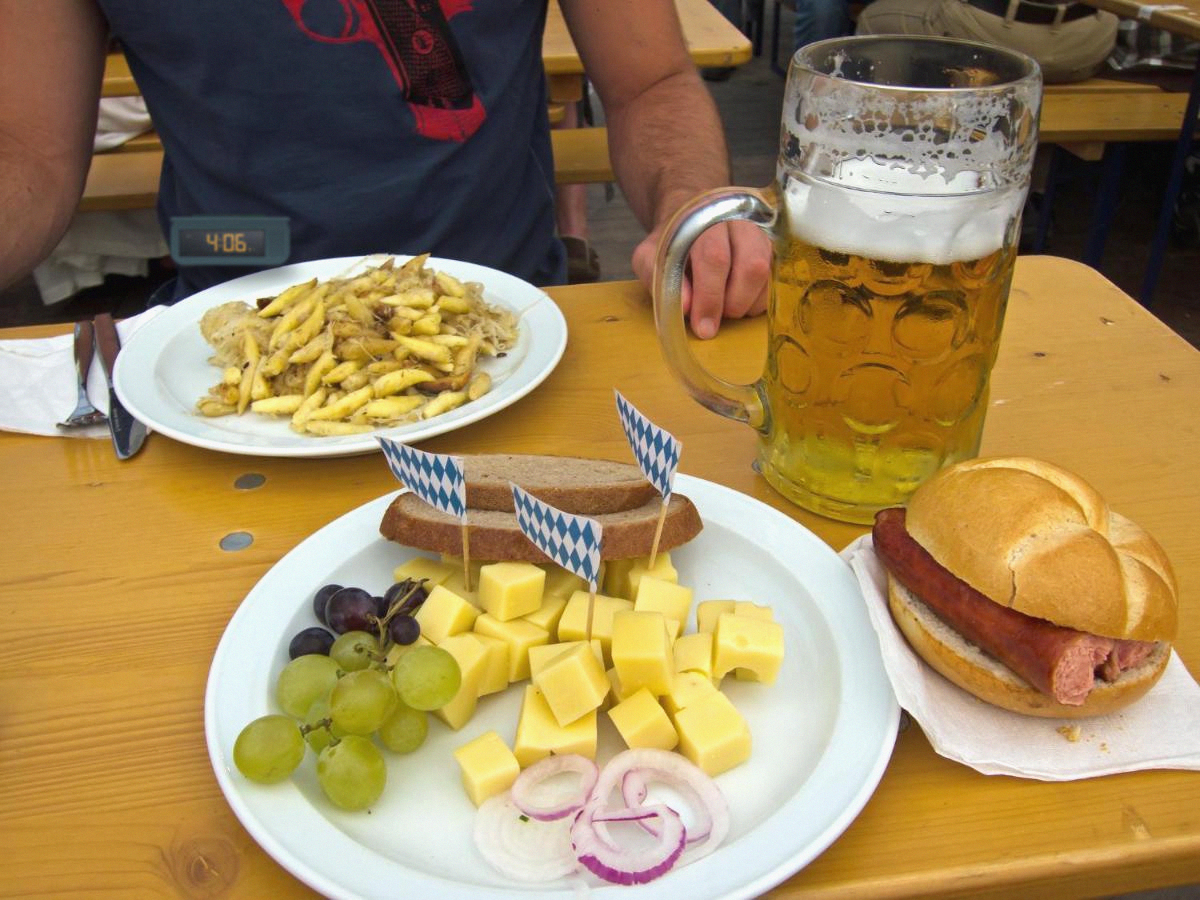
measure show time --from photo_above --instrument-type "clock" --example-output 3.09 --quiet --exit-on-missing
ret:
4.06
